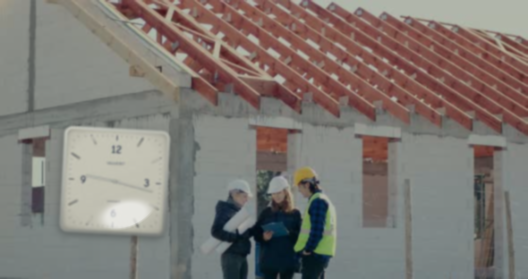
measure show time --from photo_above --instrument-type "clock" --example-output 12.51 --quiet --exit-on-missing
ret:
9.17
